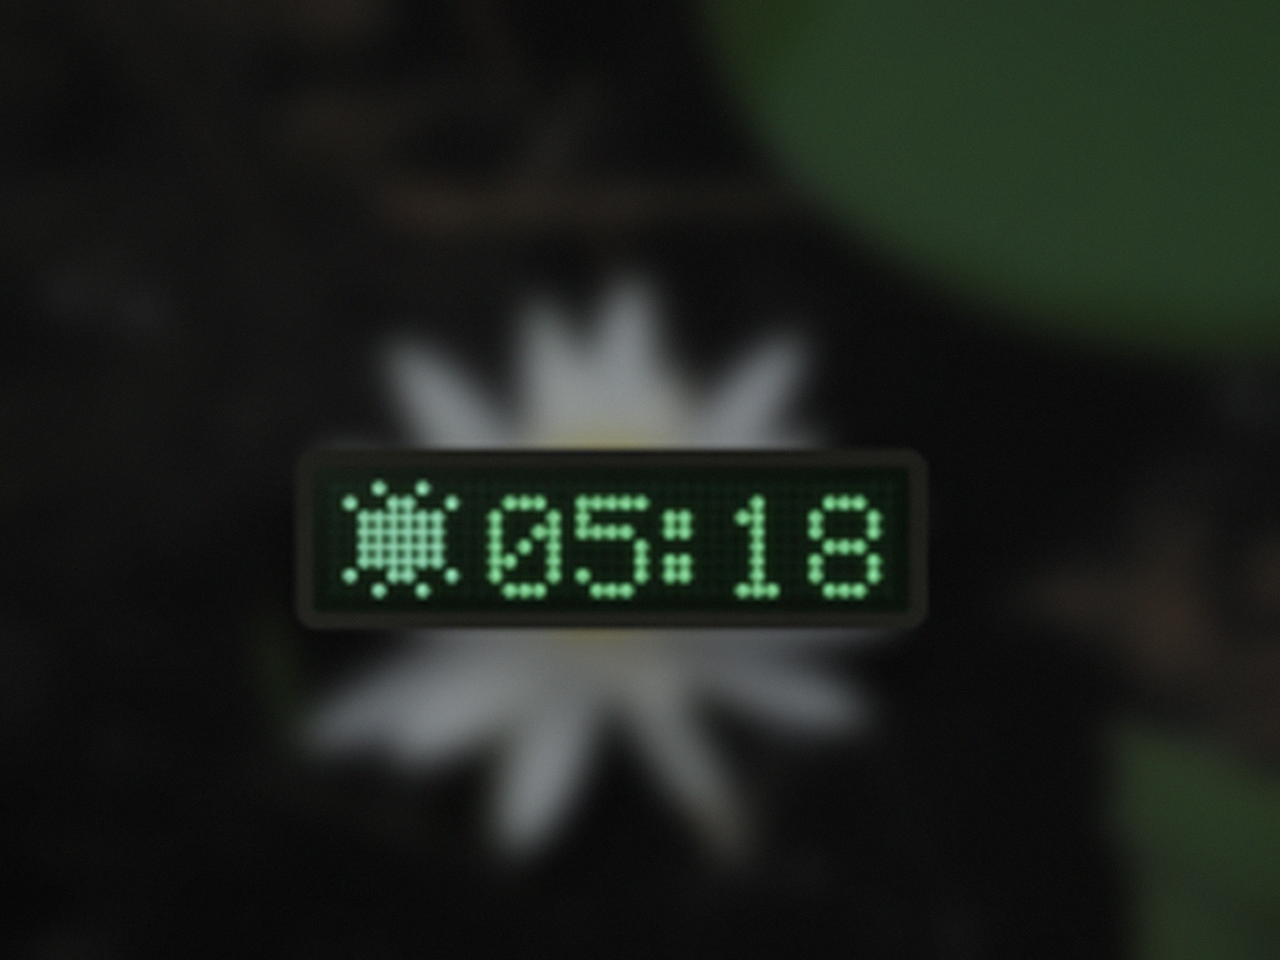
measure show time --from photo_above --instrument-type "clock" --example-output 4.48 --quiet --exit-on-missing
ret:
5.18
